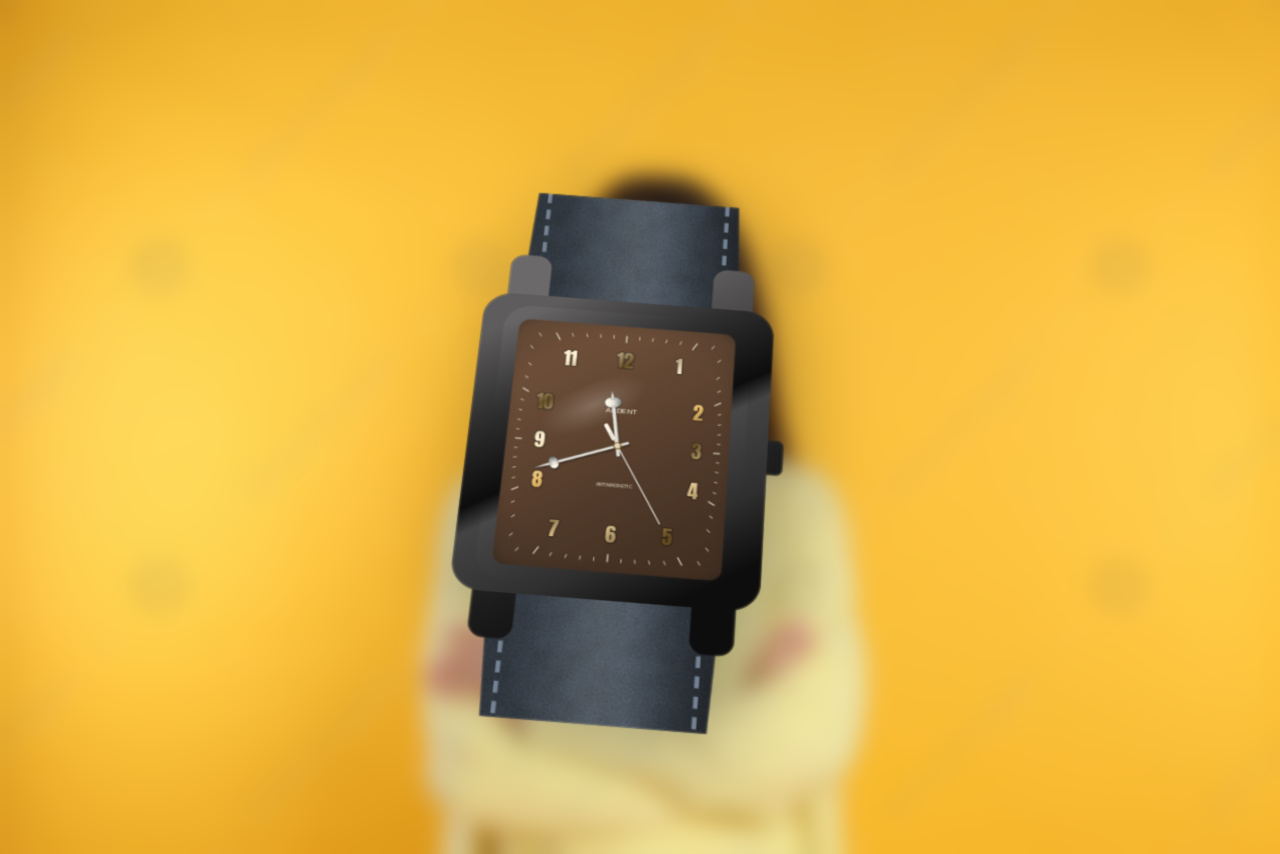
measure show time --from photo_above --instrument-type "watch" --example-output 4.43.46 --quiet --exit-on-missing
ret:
11.41.25
